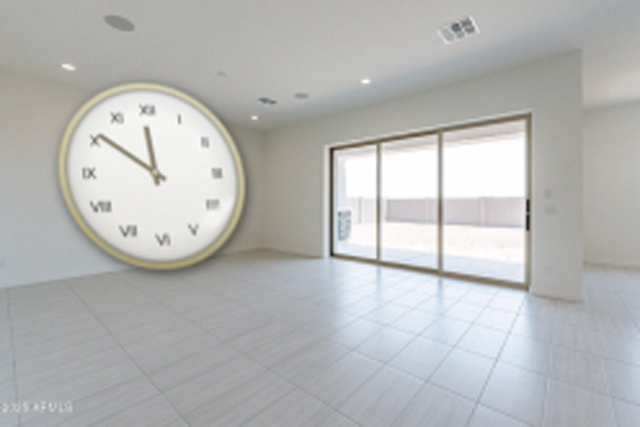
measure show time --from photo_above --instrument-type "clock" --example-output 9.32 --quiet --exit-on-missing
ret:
11.51
